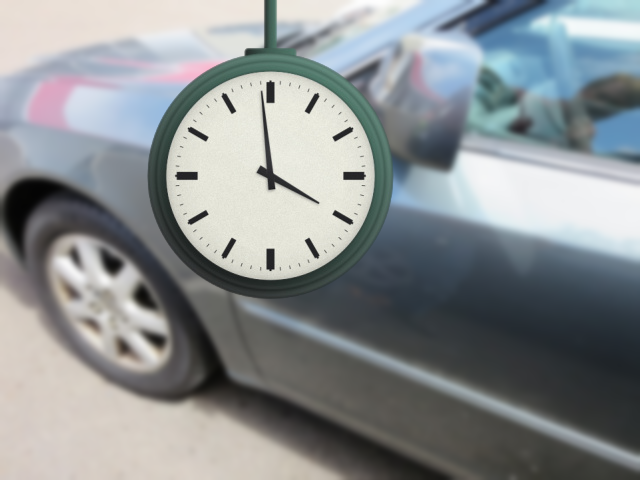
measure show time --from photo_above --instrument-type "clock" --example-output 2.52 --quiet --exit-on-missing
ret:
3.59
